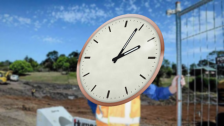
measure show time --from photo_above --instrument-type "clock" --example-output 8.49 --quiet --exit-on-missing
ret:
2.04
